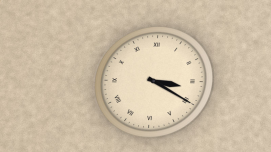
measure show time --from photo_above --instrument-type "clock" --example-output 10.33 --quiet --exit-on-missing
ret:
3.20
